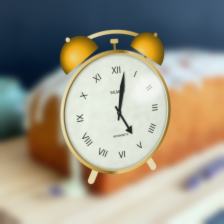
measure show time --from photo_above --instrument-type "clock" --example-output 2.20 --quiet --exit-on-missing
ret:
5.02
